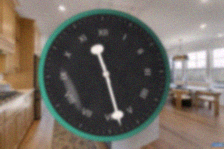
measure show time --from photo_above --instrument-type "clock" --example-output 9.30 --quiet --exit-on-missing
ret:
11.28
